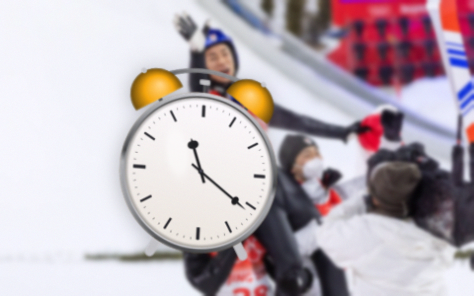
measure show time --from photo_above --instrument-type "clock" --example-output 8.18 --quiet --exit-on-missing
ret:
11.21
